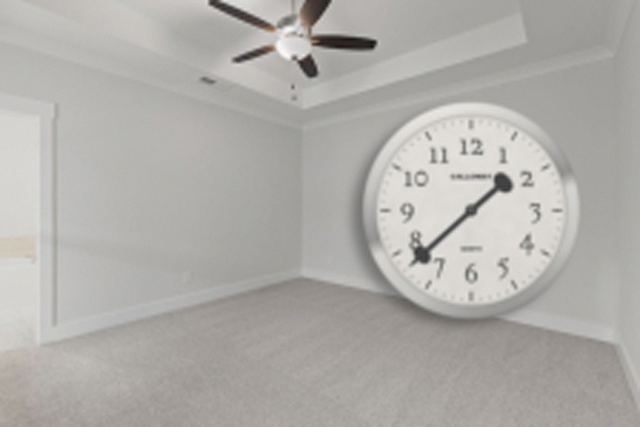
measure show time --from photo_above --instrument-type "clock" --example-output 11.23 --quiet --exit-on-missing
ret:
1.38
